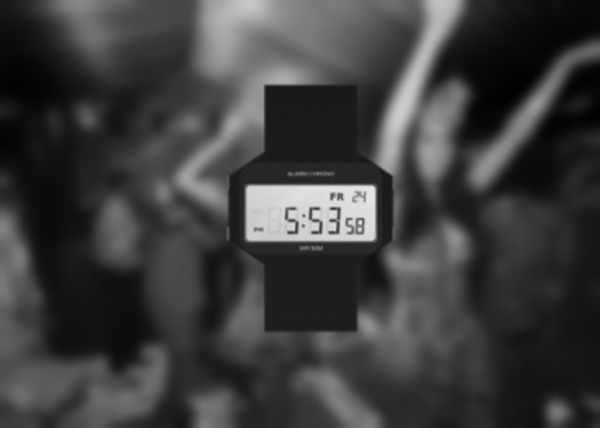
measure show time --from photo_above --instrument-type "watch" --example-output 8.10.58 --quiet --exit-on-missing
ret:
5.53.58
